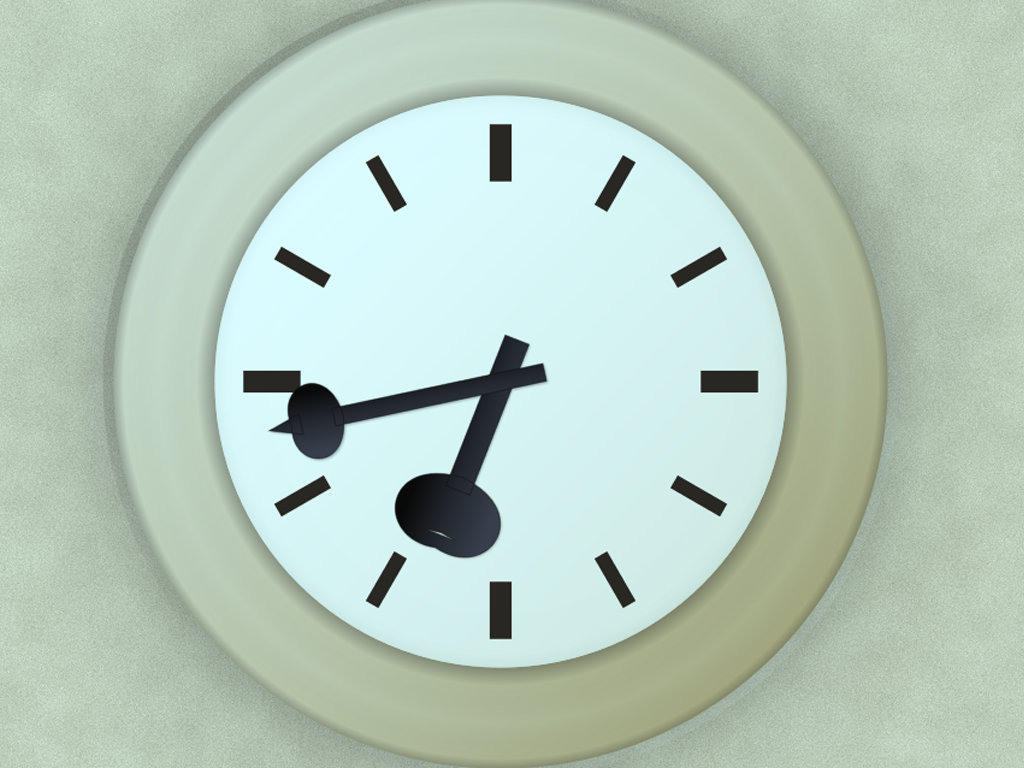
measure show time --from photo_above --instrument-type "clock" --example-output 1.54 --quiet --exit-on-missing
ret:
6.43
